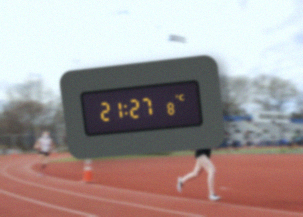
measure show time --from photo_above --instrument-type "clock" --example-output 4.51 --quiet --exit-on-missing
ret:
21.27
